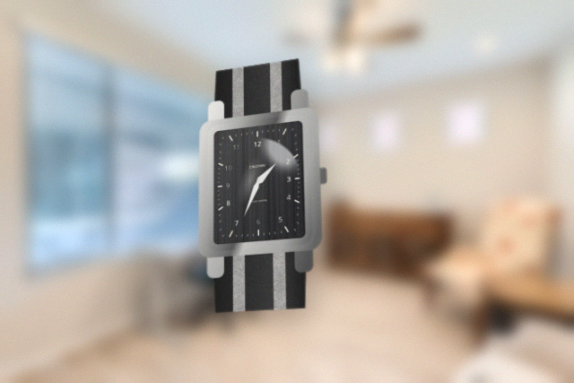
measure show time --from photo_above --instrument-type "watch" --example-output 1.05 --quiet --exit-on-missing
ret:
1.34
